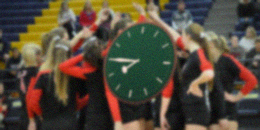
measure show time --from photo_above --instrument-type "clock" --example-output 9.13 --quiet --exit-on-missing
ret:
7.45
